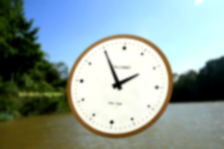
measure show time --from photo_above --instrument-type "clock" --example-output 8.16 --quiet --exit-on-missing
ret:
1.55
